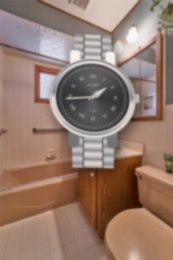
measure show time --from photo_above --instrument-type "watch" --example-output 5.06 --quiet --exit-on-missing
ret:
1.44
